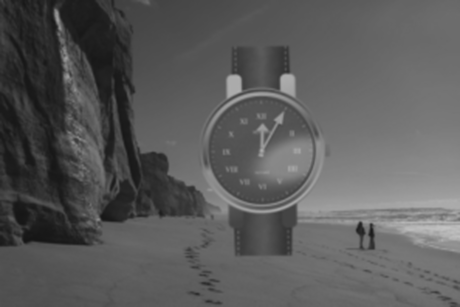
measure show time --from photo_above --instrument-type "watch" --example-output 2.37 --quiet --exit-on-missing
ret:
12.05
